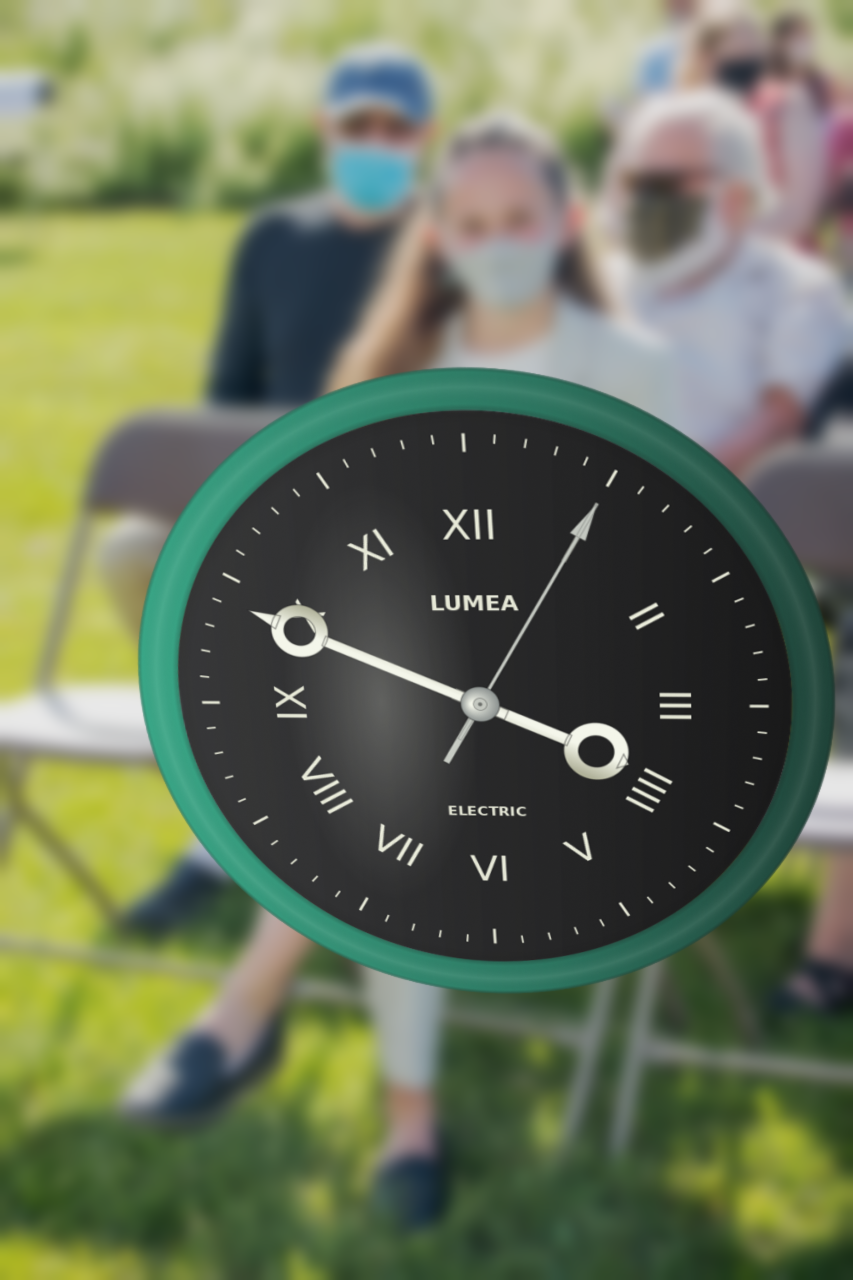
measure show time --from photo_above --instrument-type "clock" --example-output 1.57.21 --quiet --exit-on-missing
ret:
3.49.05
